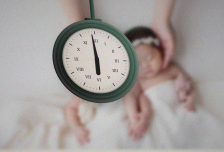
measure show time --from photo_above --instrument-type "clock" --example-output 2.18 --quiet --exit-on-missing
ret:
5.59
